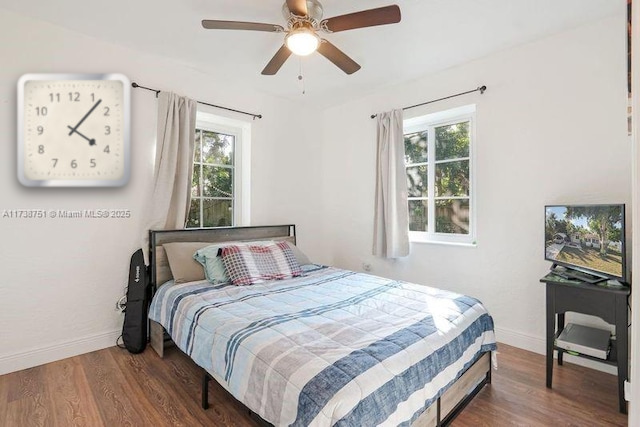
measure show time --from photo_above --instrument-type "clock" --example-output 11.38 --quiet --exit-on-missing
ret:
4.07
